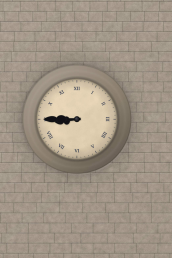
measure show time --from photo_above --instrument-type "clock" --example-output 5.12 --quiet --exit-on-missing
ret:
8.45
